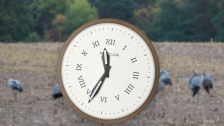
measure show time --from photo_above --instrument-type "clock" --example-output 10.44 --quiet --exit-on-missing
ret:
11.34
